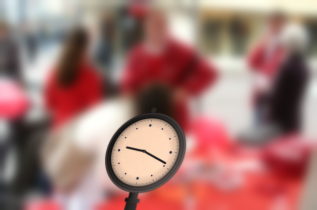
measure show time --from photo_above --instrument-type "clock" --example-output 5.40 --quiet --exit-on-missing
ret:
9.19
